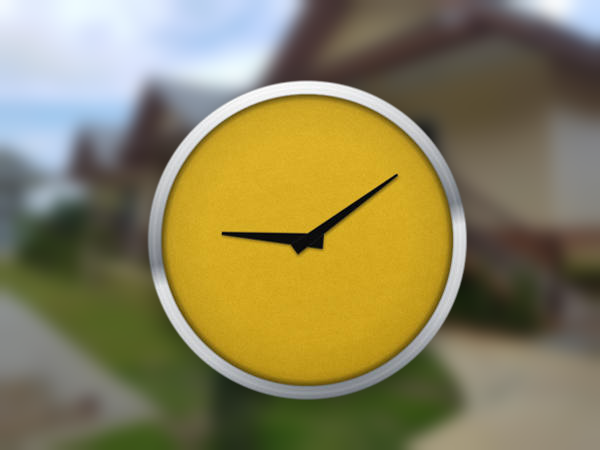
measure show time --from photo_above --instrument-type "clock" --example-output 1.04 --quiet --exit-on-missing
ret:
9.09
